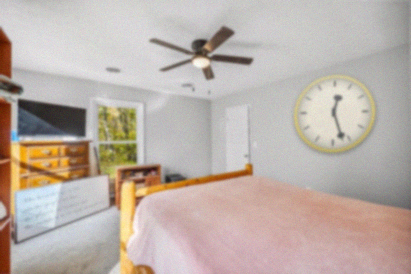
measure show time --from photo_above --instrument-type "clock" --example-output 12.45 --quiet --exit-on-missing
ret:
12.27
